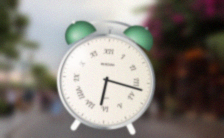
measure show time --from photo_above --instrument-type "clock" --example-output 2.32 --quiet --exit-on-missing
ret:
6.17
